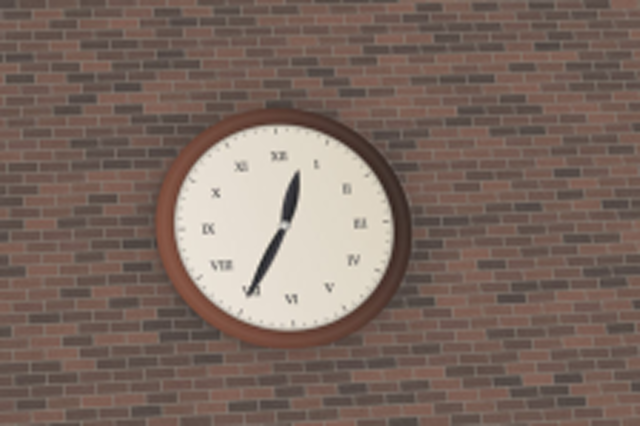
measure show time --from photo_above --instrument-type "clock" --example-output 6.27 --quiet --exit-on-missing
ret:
12.35
